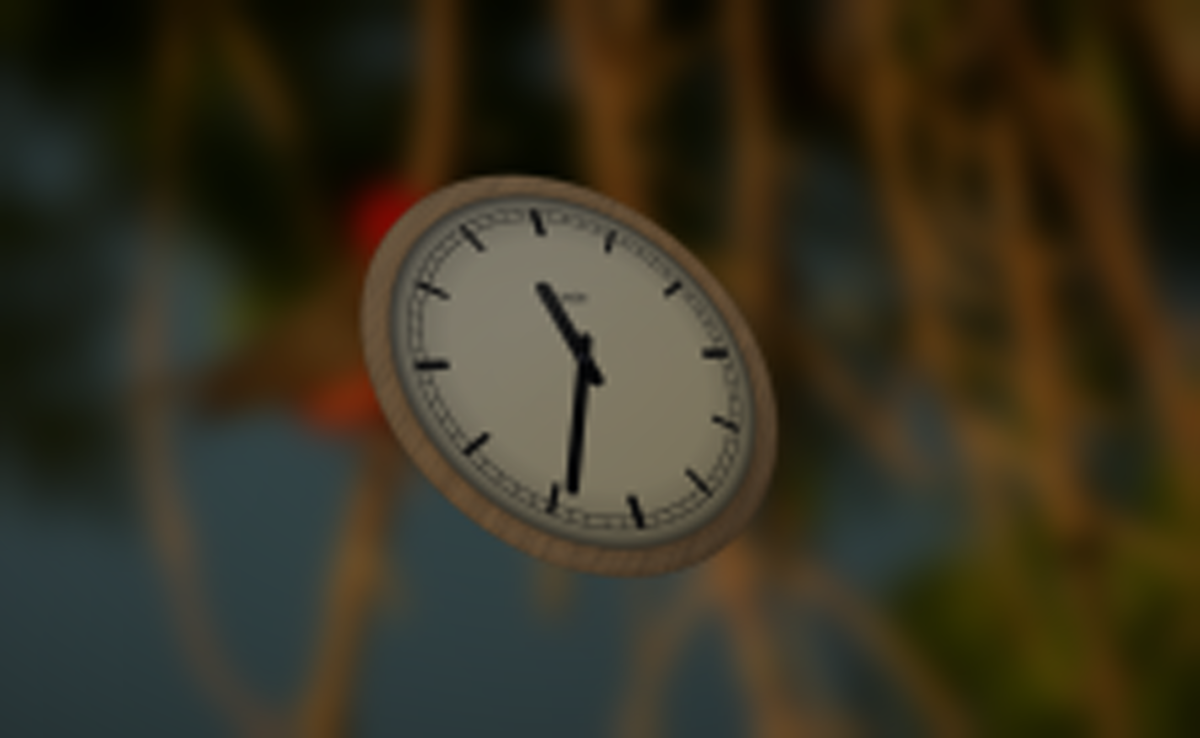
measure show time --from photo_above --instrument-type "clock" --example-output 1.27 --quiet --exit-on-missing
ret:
11.34
